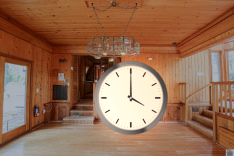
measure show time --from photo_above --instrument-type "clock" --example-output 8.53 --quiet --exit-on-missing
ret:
4.00
